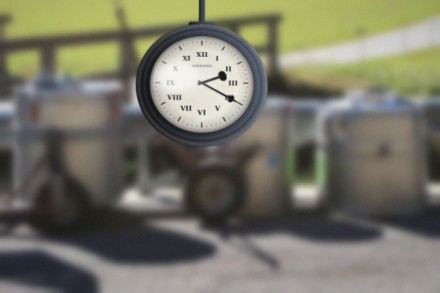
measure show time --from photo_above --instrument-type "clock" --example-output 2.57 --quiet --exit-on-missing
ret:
2.20
